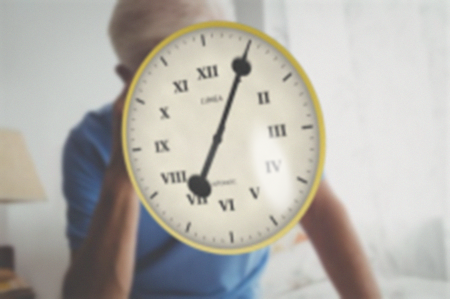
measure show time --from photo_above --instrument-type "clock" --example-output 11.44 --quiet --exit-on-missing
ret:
7.05
